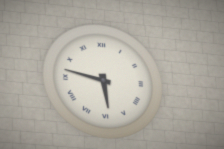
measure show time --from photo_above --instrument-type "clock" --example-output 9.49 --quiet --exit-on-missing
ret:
5.47
